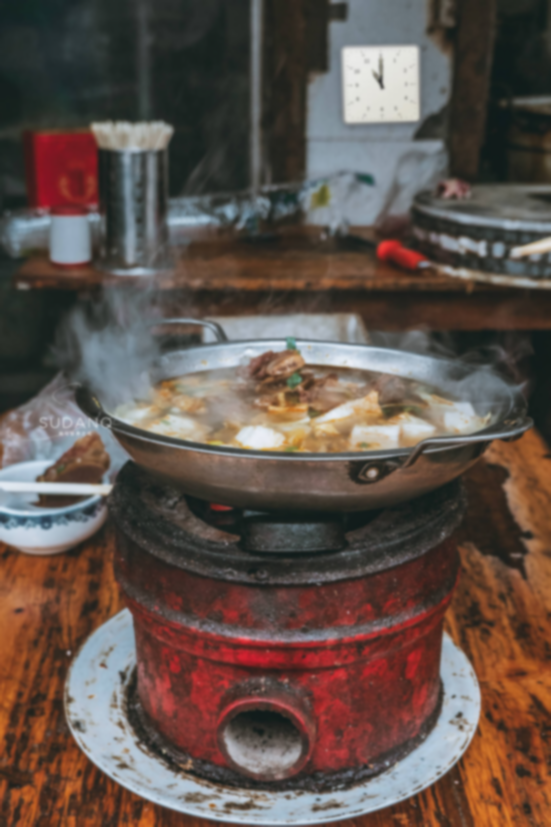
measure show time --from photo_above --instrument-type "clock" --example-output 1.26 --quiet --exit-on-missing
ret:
11.00
